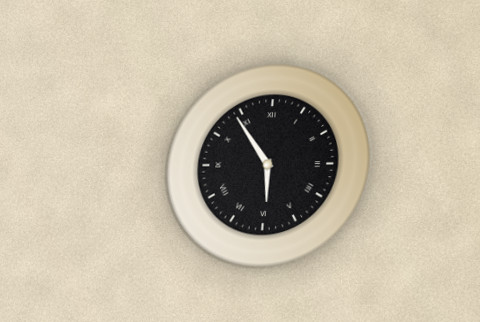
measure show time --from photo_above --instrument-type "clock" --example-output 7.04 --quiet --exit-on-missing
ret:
5.54
